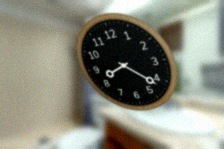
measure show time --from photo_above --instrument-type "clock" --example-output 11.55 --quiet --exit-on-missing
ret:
8.22
